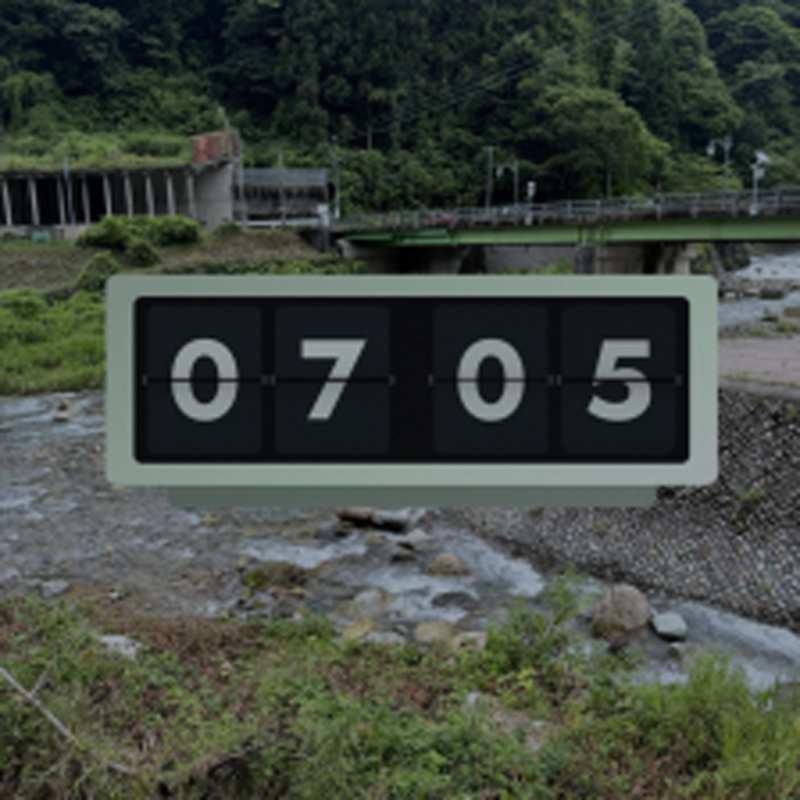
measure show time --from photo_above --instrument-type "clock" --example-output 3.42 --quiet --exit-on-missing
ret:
7.05
